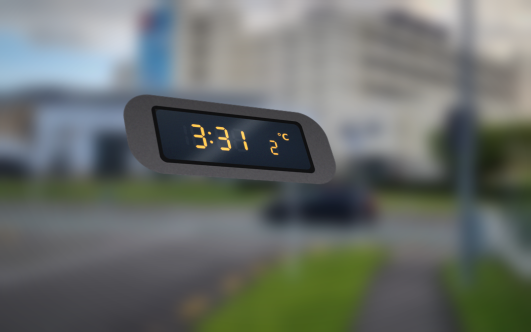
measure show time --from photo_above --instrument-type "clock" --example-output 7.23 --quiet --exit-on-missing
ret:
3.31
